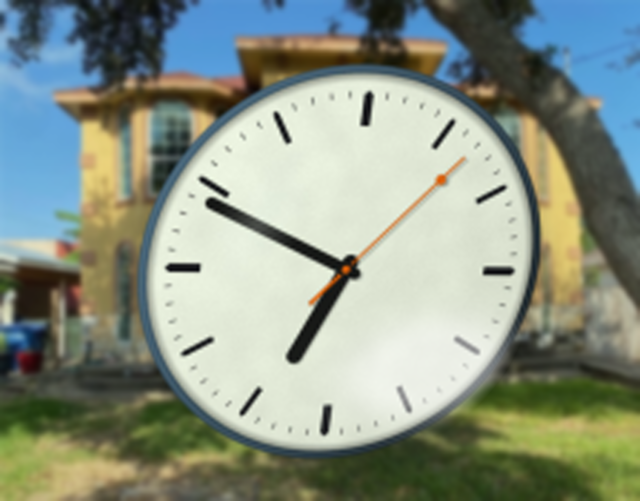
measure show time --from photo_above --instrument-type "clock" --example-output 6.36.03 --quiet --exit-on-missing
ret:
6.49.07
